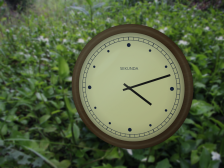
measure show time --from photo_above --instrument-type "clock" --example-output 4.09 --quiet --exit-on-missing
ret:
4.12
